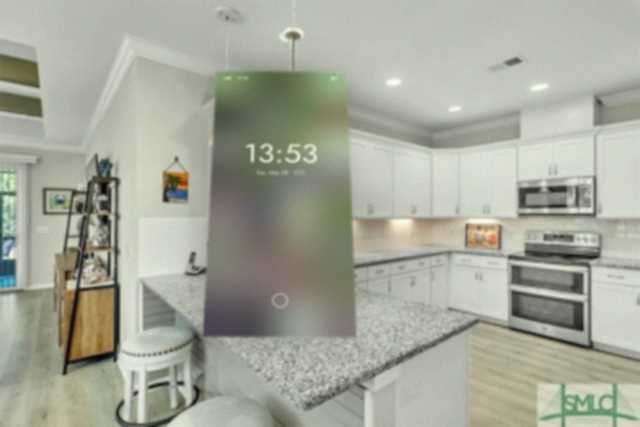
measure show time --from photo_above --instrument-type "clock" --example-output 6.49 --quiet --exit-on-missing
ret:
13.53
